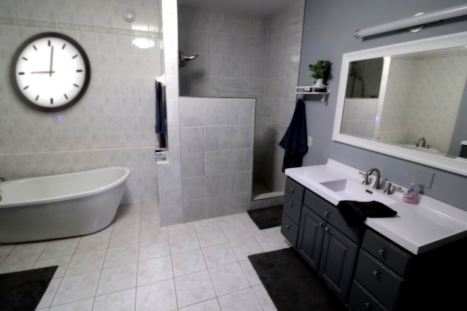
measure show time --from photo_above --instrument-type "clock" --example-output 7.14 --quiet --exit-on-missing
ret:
9.01
